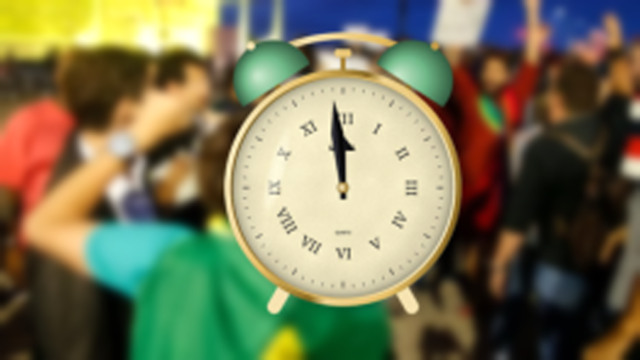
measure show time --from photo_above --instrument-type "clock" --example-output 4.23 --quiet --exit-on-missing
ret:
11.59
